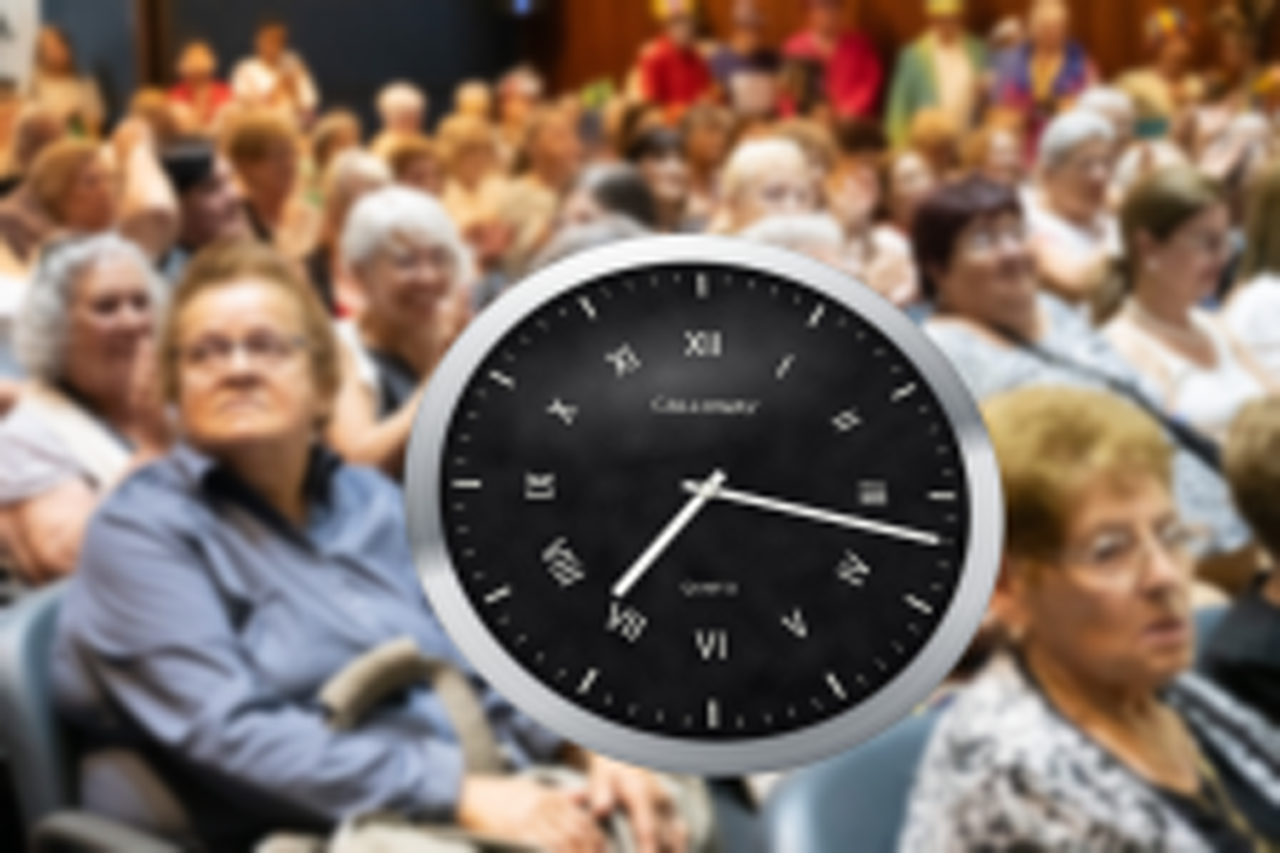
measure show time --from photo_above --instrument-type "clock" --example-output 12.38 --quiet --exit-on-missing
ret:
7.17
